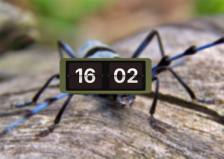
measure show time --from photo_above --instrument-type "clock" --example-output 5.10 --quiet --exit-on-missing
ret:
16.02
